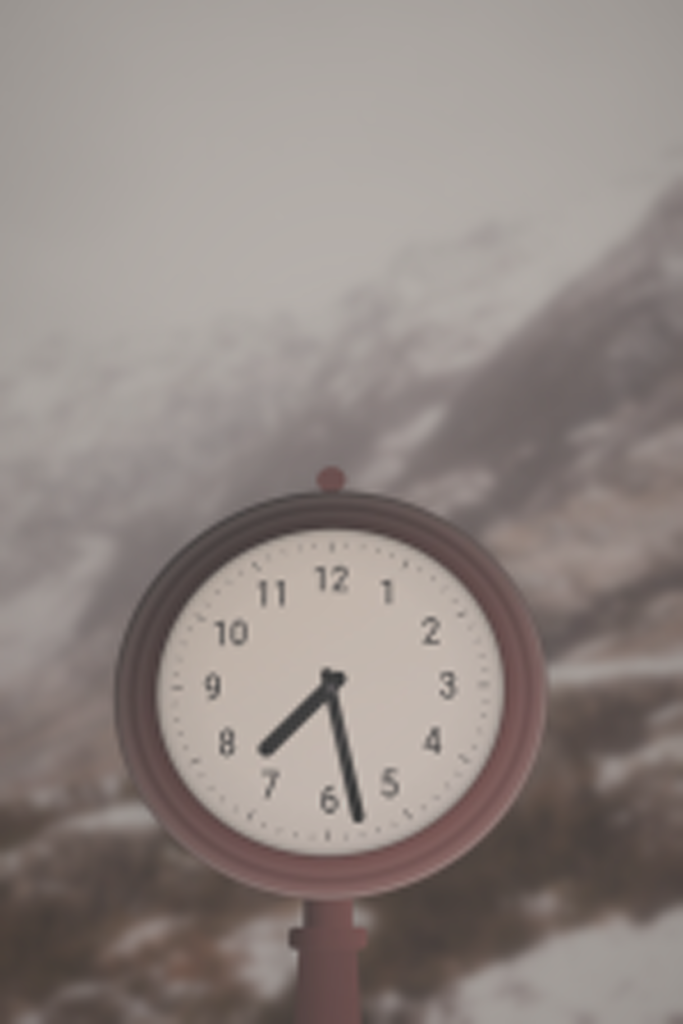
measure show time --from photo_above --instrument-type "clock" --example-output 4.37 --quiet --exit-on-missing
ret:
7.28
